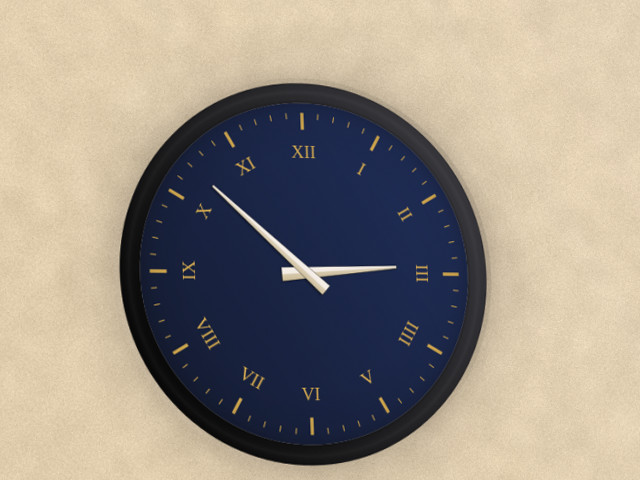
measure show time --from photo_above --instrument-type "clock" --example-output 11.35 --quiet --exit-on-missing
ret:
2.52
